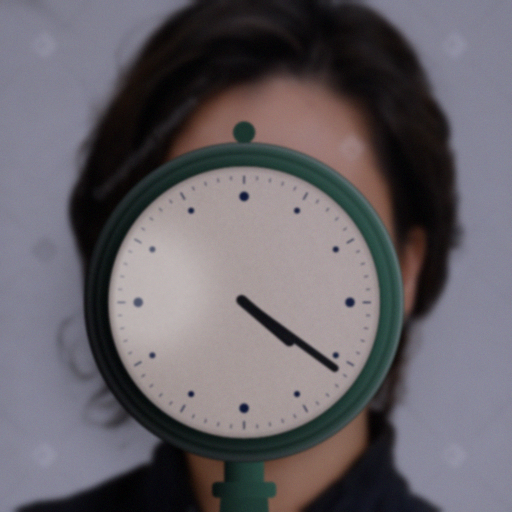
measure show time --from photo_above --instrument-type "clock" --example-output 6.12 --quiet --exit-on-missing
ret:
4.21
